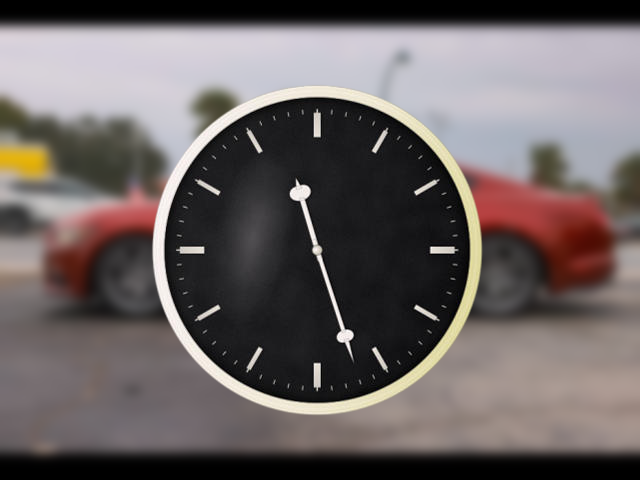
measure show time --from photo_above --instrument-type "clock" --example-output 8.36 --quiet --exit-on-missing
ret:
11.27
